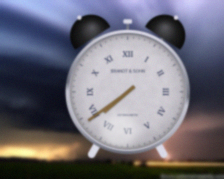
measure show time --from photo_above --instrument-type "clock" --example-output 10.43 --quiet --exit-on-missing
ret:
7.39
